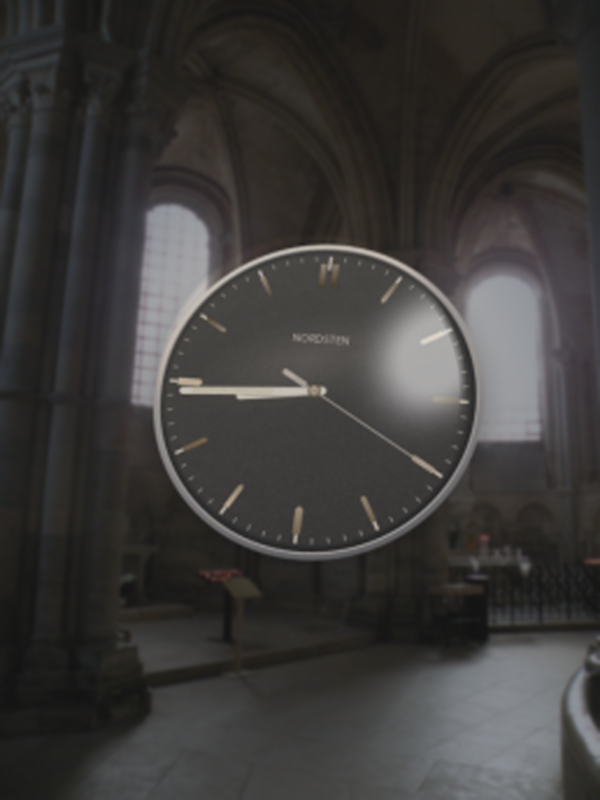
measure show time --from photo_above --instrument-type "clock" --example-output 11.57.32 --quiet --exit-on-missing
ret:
8.44.20
